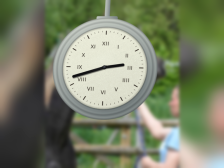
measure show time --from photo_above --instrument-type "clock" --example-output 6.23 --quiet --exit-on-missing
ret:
2.42
